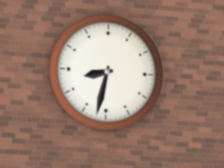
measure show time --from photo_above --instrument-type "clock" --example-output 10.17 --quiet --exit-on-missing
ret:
8.32
